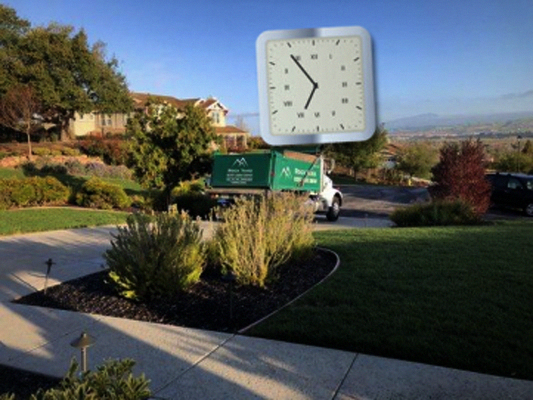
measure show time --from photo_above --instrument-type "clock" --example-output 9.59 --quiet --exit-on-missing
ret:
6.54
